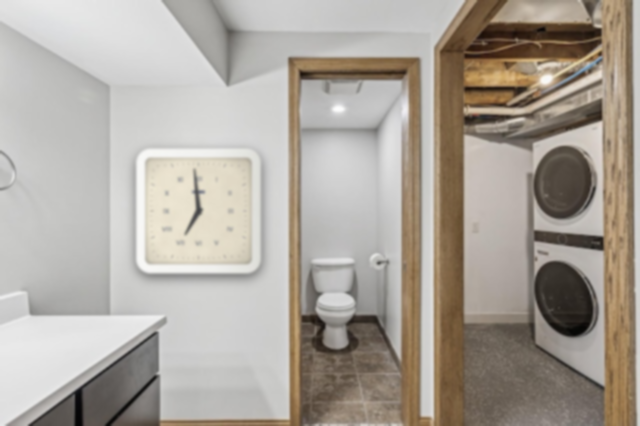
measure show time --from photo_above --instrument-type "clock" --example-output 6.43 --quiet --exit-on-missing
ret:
6.59
